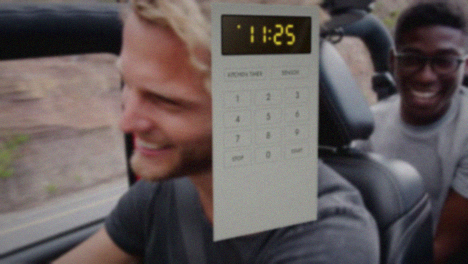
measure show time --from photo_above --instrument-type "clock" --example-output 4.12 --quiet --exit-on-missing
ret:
11.25
